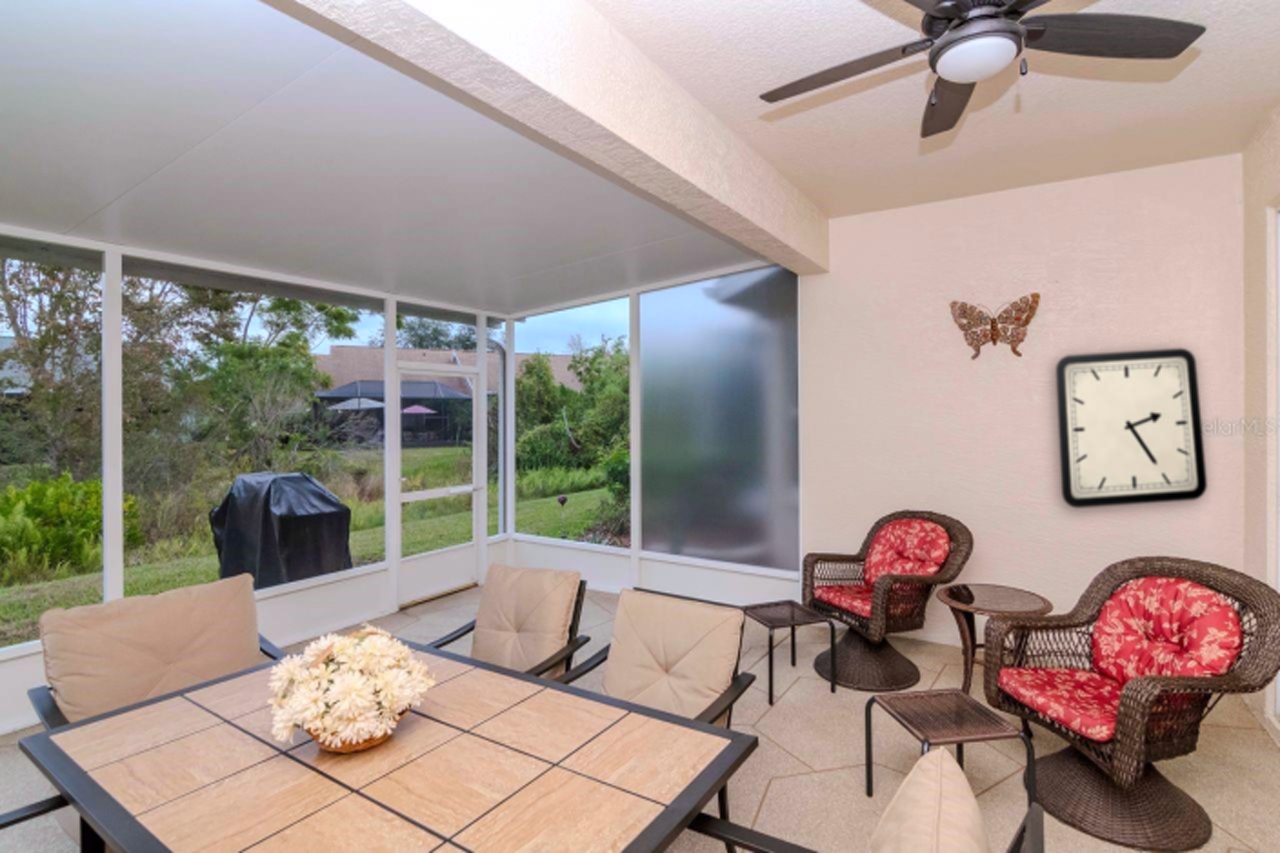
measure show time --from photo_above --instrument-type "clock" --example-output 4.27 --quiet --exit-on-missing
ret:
2.25
